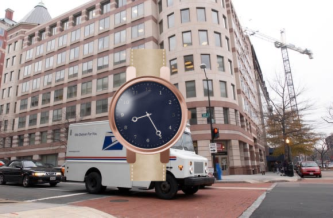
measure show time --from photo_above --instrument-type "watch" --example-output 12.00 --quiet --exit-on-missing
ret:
8.25
